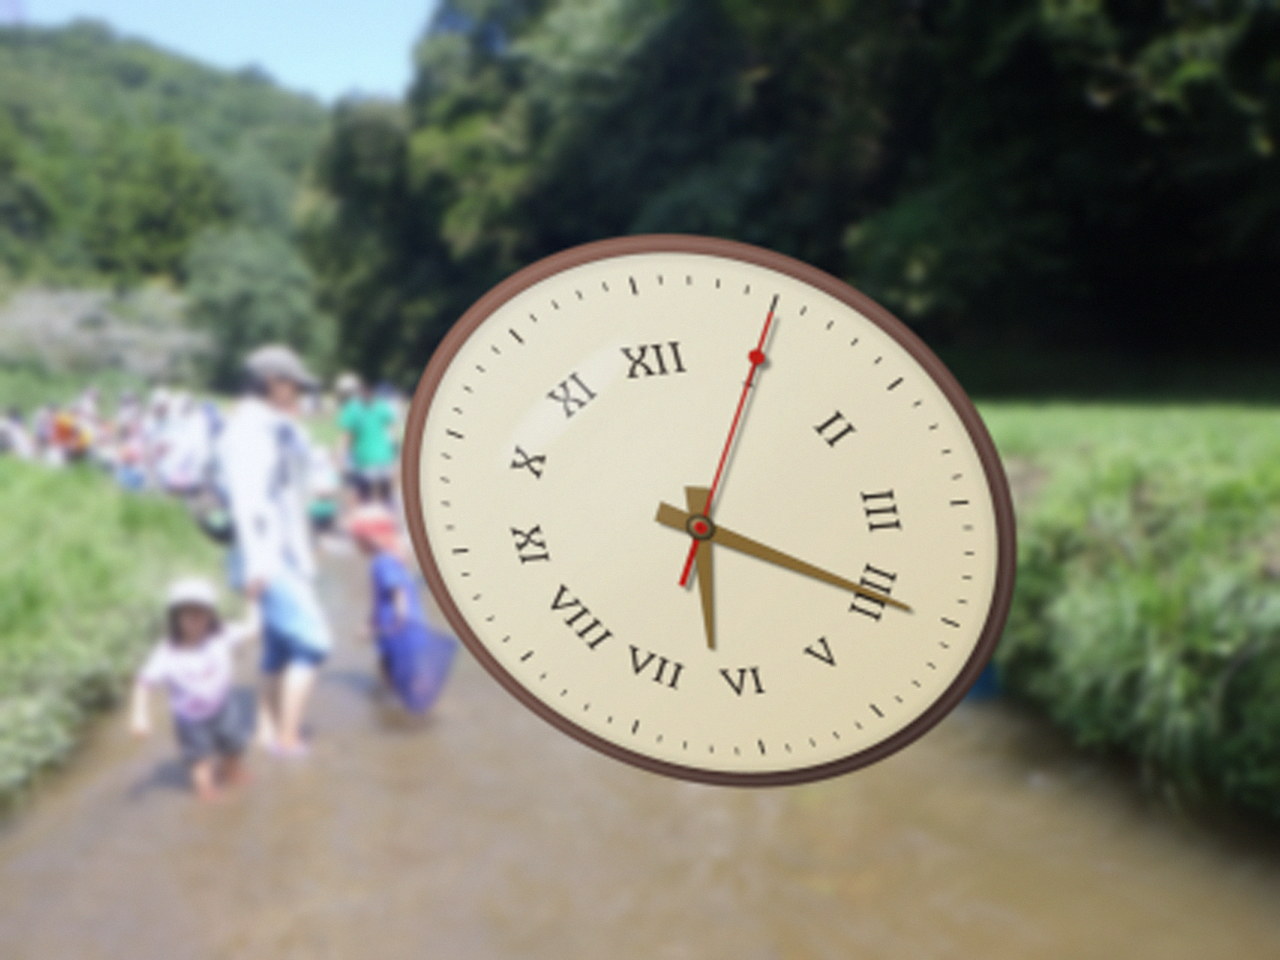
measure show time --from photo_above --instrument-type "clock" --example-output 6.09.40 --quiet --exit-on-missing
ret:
6.20.05
